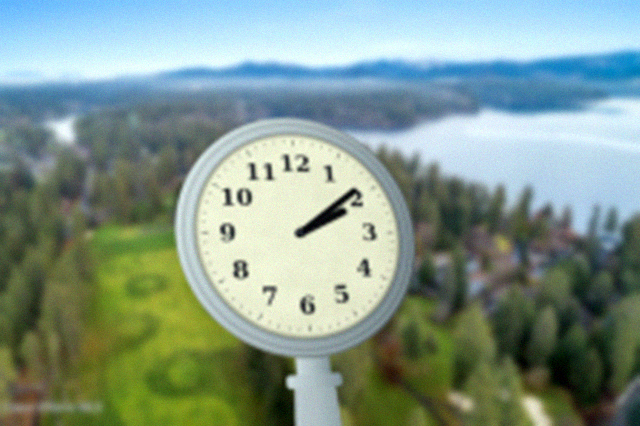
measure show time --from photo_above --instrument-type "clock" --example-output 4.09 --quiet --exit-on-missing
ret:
2.09
